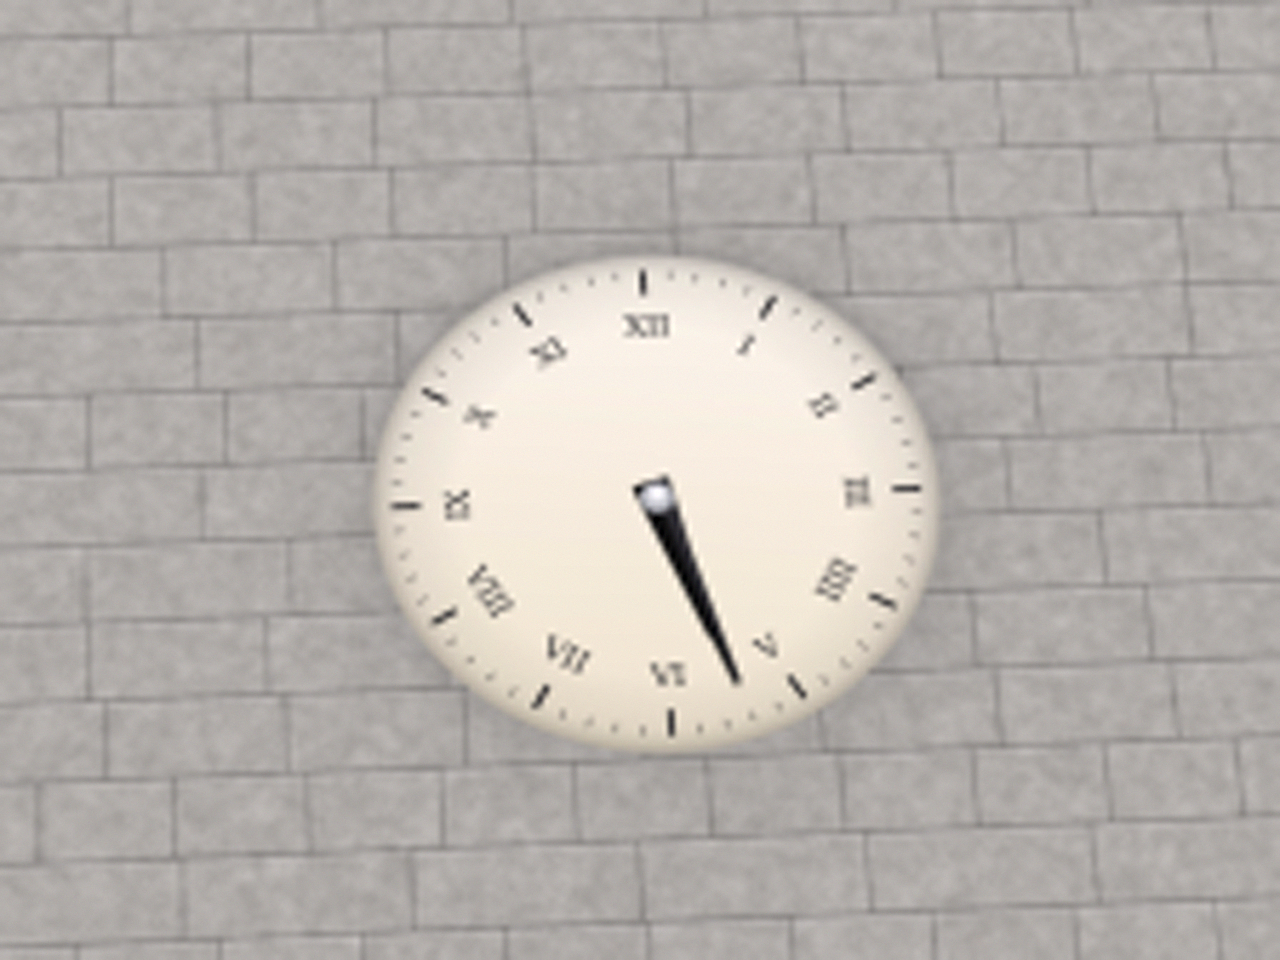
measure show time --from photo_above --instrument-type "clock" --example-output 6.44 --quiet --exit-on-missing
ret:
5.27
